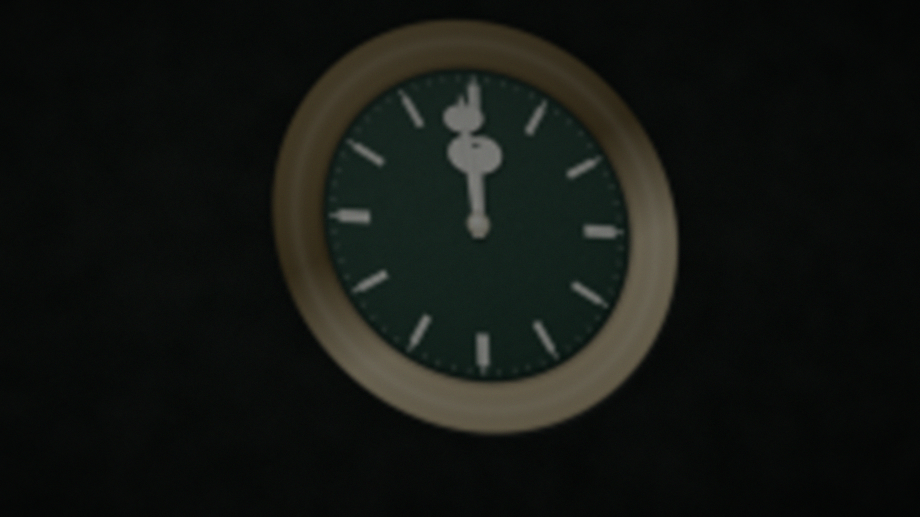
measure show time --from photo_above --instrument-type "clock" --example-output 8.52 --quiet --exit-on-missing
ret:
11.59
